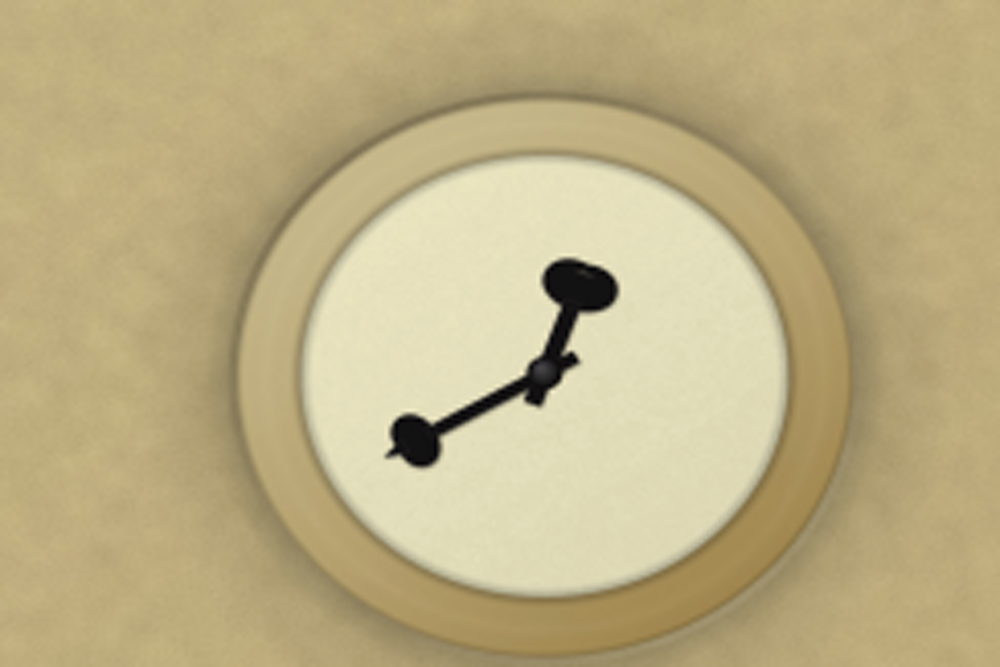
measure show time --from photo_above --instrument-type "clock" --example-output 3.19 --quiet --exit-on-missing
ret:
12.40
